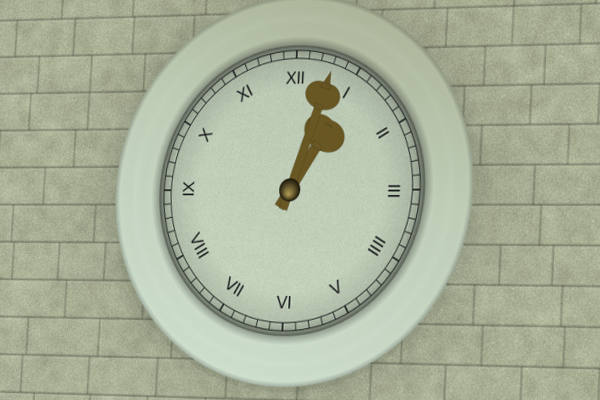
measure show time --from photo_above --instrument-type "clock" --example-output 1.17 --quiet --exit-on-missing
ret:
1.03
